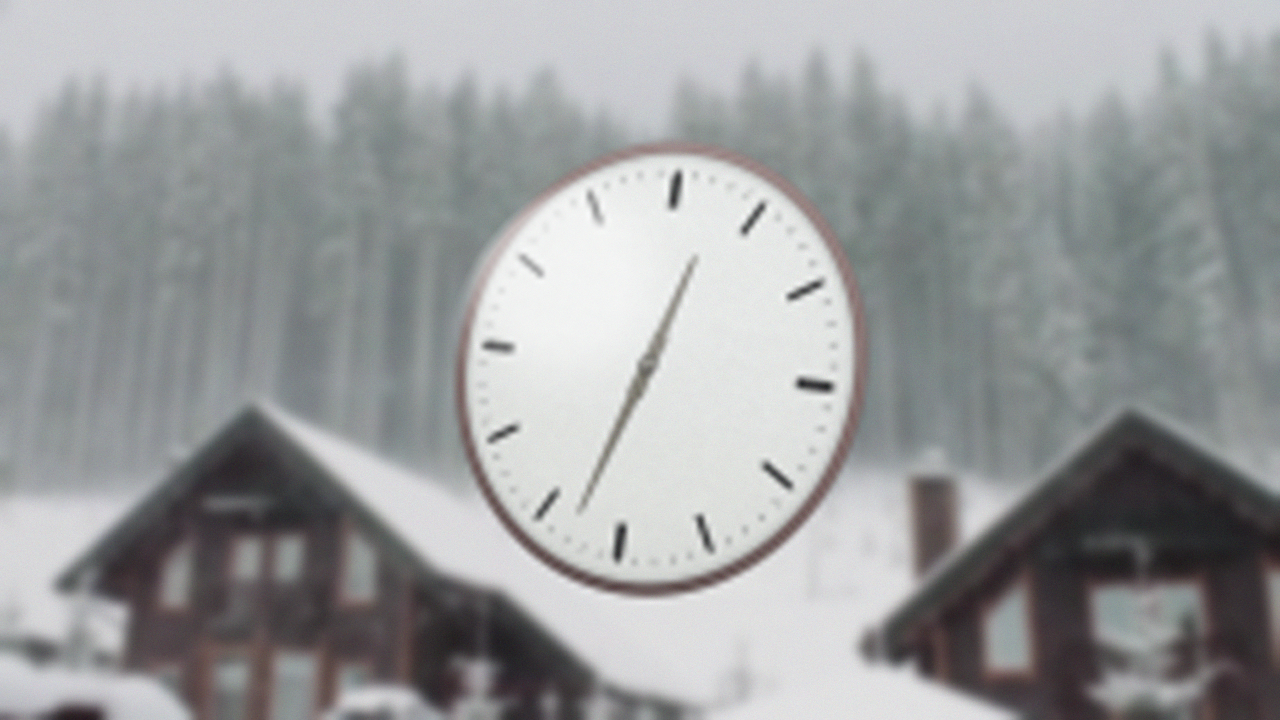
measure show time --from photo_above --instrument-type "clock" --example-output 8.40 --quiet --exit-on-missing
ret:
12.33
